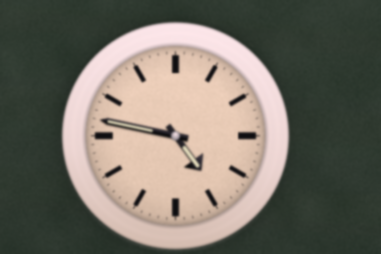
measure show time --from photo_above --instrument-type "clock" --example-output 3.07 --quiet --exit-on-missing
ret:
4.47
